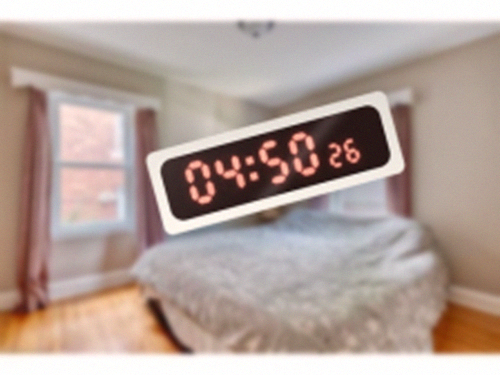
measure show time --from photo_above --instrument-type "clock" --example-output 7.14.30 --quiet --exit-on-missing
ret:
4.50.26
